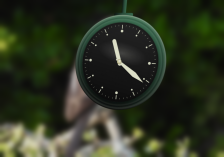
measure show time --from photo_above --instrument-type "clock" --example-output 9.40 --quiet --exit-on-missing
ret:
11.21
